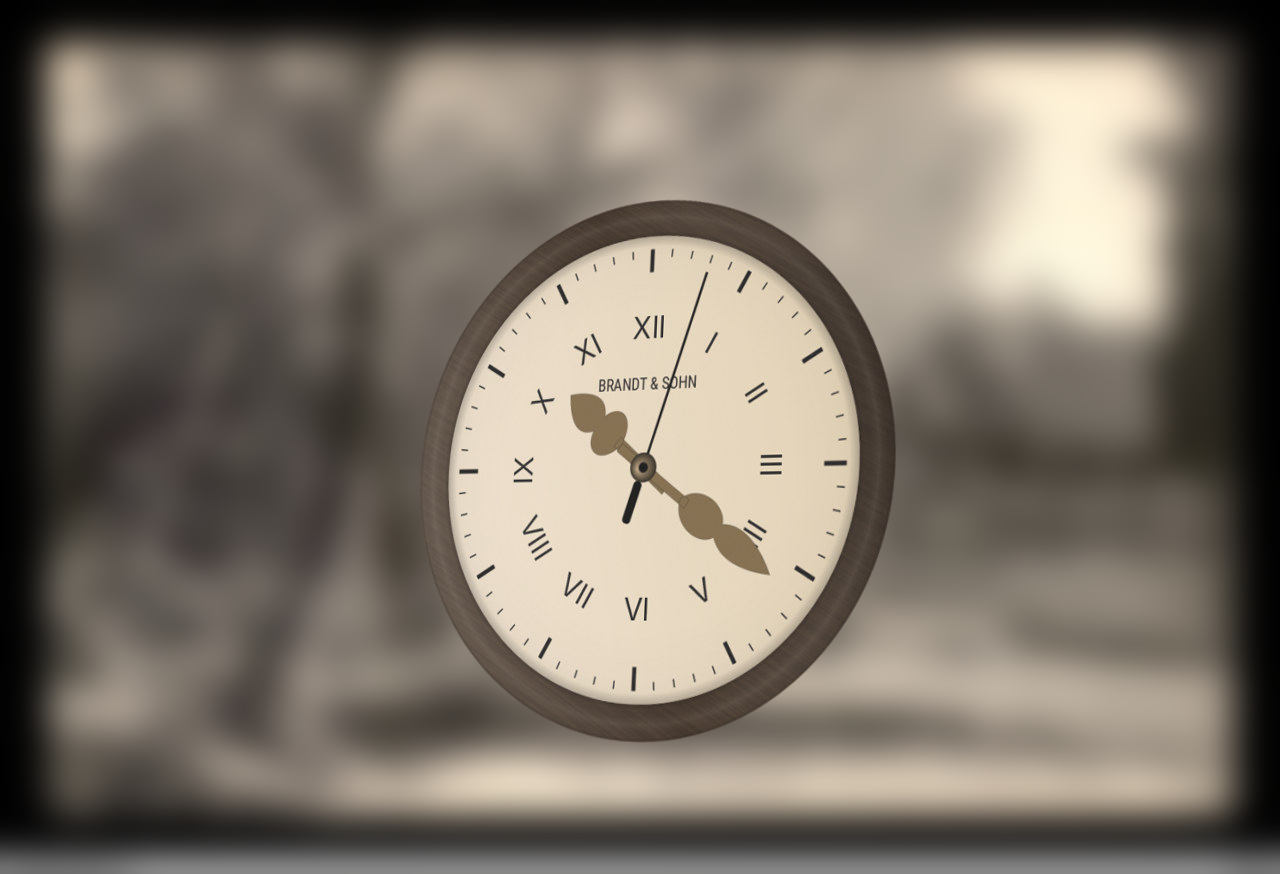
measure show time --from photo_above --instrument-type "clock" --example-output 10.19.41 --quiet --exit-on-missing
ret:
10.21.03
